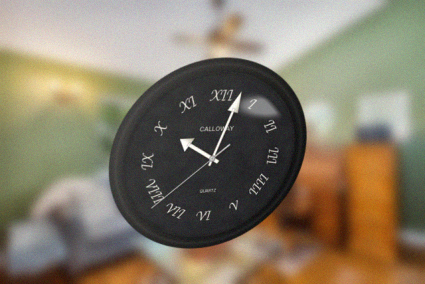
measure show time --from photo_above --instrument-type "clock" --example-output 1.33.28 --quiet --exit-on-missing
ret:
10.02.38
